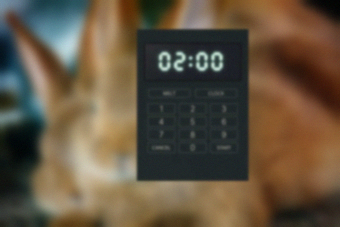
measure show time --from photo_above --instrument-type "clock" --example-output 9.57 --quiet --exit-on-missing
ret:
2.00
